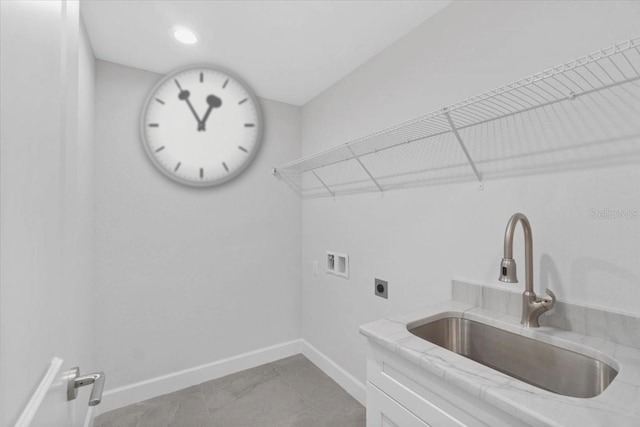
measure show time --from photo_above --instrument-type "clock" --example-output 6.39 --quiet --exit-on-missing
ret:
12.55
